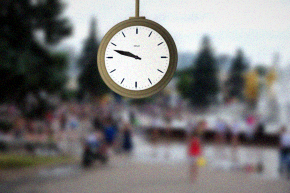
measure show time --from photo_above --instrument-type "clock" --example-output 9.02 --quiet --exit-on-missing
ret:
9.48
